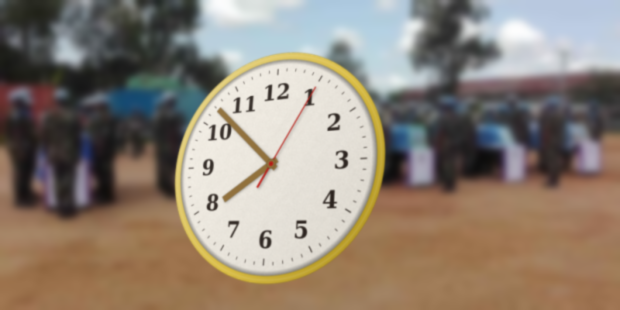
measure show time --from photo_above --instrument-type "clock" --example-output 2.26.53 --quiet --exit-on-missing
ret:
7.52.05
